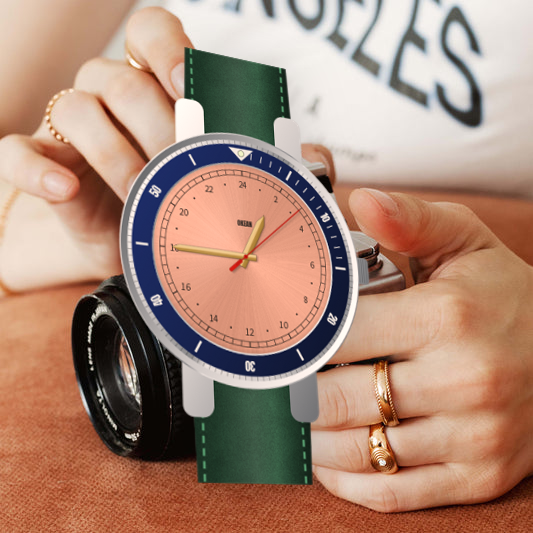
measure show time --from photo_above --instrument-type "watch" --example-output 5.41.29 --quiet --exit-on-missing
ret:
1.45.08
